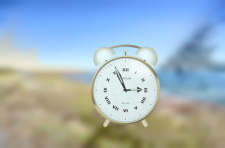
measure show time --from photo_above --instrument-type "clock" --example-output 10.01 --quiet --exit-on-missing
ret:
2.56
